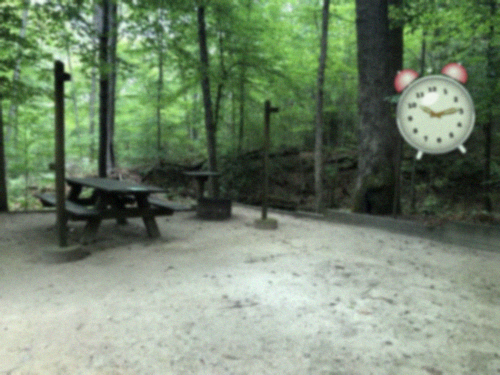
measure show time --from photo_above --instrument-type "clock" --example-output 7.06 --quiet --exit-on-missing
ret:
10.14
